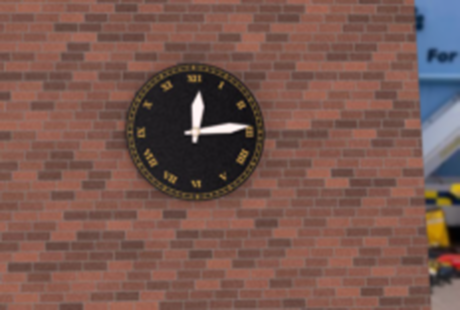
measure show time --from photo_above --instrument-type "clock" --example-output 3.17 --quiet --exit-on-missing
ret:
12.14
